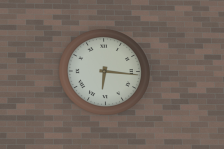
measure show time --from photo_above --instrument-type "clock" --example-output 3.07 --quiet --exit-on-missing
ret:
6.16
